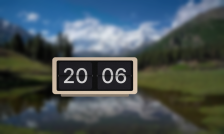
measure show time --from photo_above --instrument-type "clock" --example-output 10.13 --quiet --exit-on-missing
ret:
20.06
